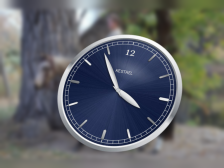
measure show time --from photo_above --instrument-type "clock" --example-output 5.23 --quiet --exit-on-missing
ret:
3.54
